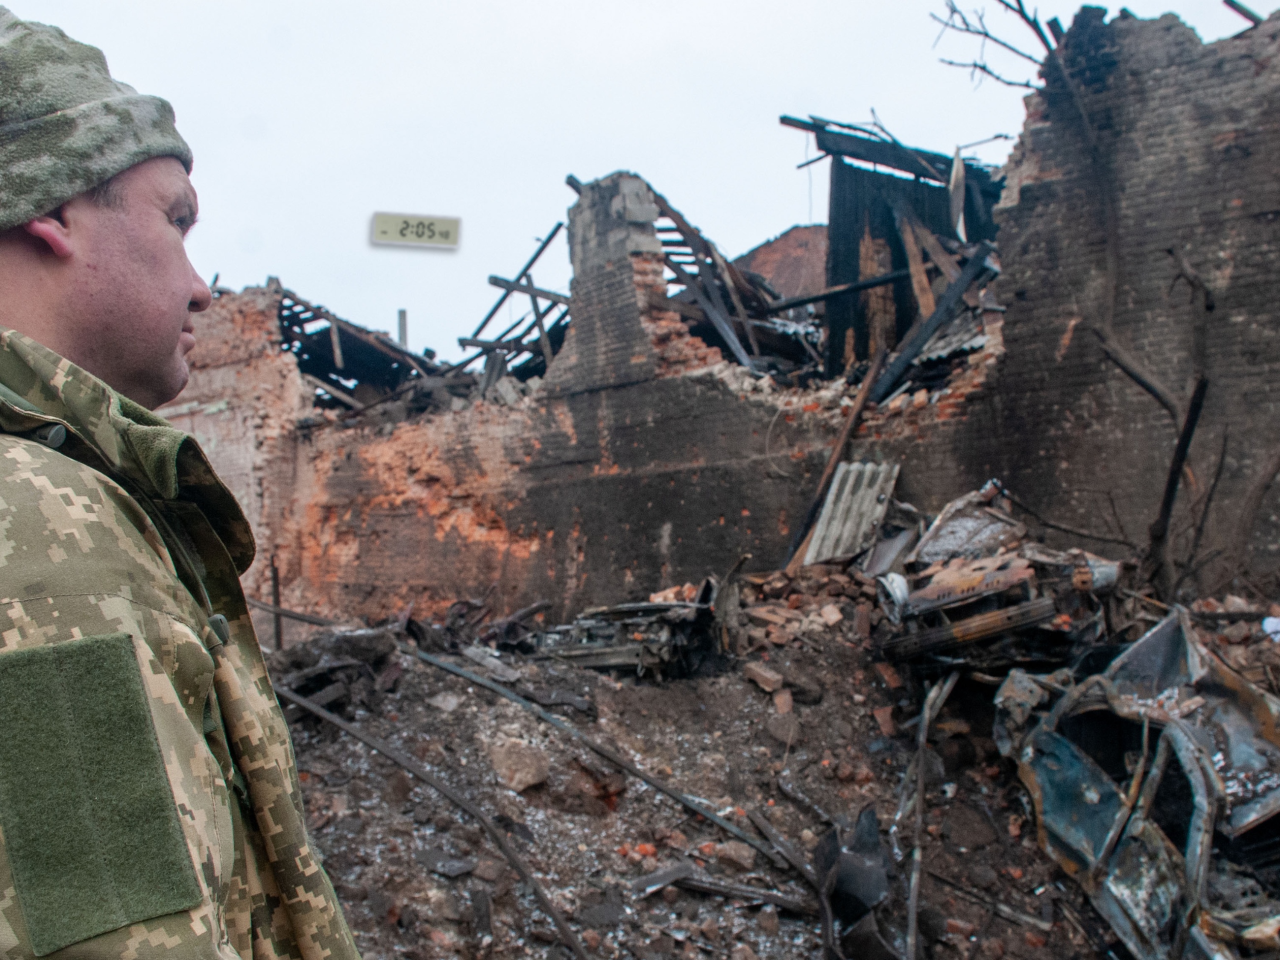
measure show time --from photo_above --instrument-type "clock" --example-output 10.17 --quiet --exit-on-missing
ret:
2.05
